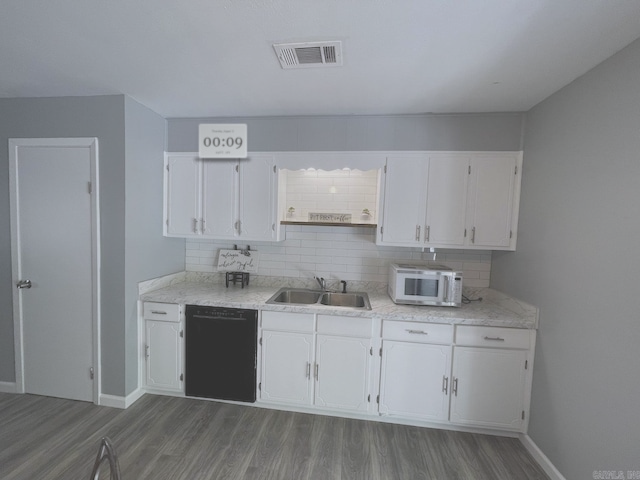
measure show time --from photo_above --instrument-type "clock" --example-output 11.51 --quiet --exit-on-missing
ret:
0.09
